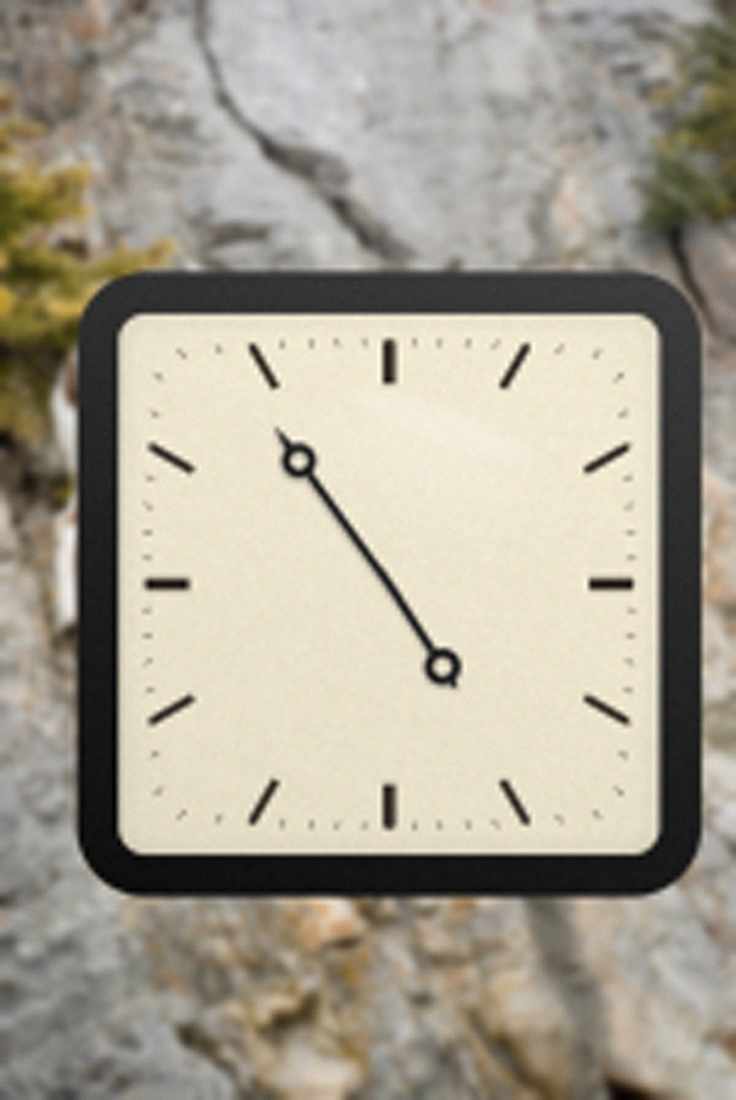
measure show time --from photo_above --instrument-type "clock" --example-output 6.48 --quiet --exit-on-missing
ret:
4.54
